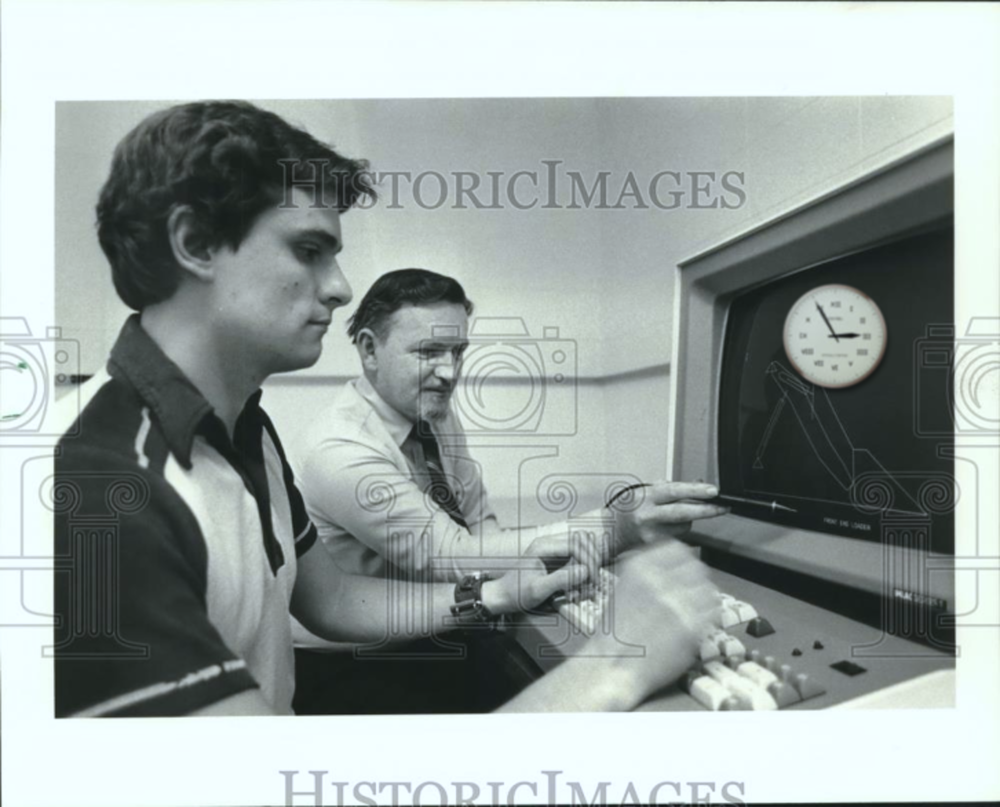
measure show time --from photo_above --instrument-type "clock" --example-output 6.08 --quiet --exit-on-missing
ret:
2.55
